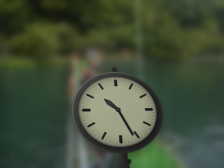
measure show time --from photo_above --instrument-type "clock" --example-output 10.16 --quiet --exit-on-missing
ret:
10.26
